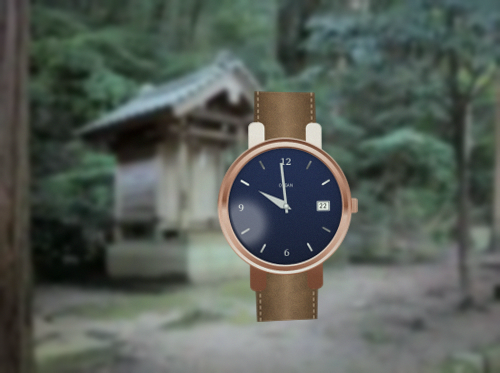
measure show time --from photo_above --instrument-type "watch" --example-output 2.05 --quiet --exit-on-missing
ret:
9.59
